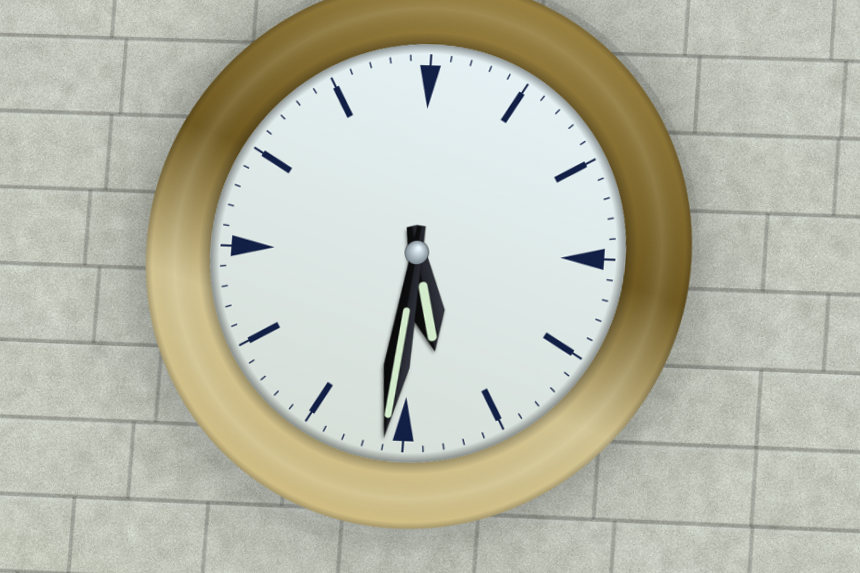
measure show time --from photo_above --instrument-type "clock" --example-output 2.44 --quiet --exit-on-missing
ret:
5.31
